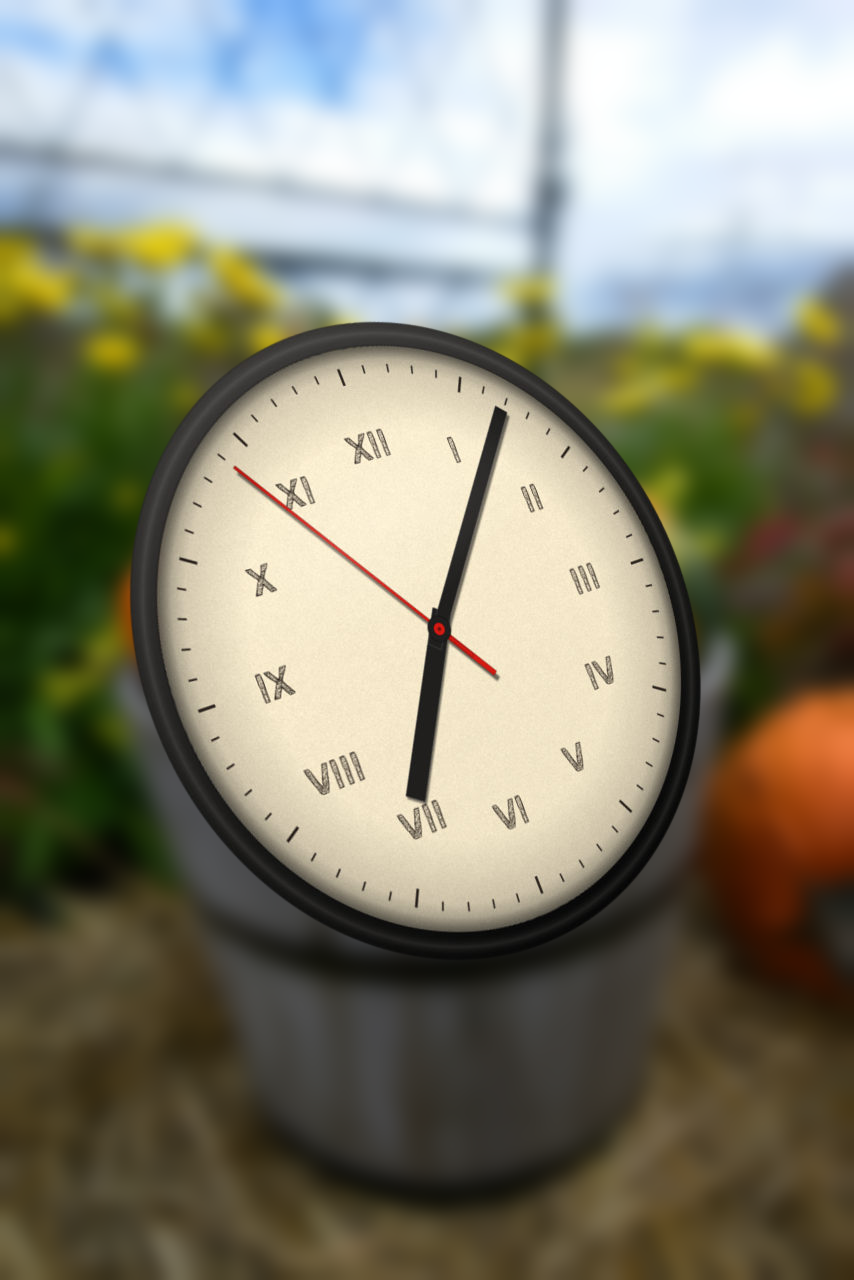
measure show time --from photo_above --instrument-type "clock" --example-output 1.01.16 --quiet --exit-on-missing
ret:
7.06.54
